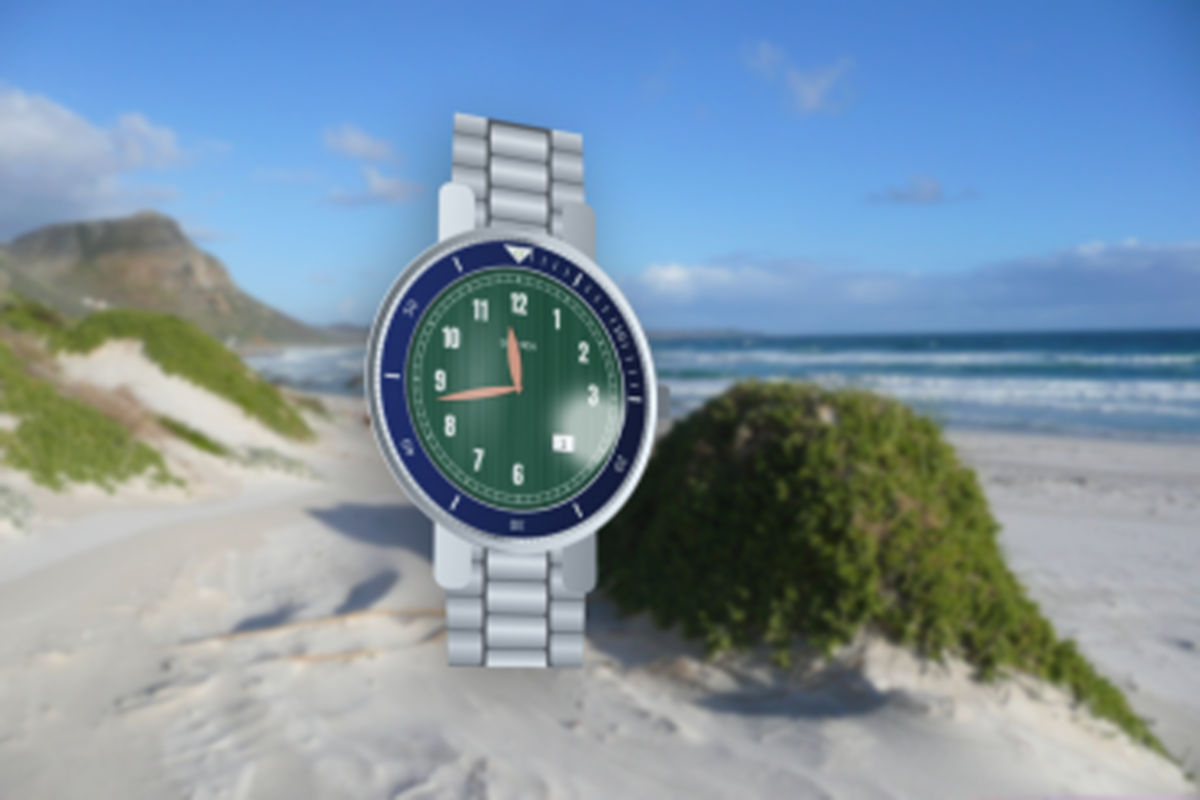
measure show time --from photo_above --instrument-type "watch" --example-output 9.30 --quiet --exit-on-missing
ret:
11.43
